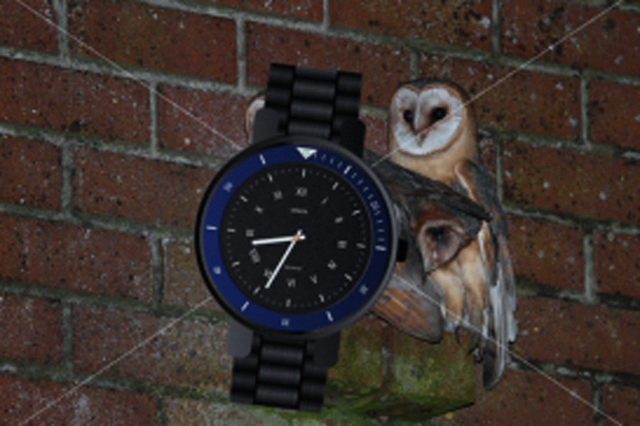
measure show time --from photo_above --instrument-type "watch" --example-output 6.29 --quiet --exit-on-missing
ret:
8.34
